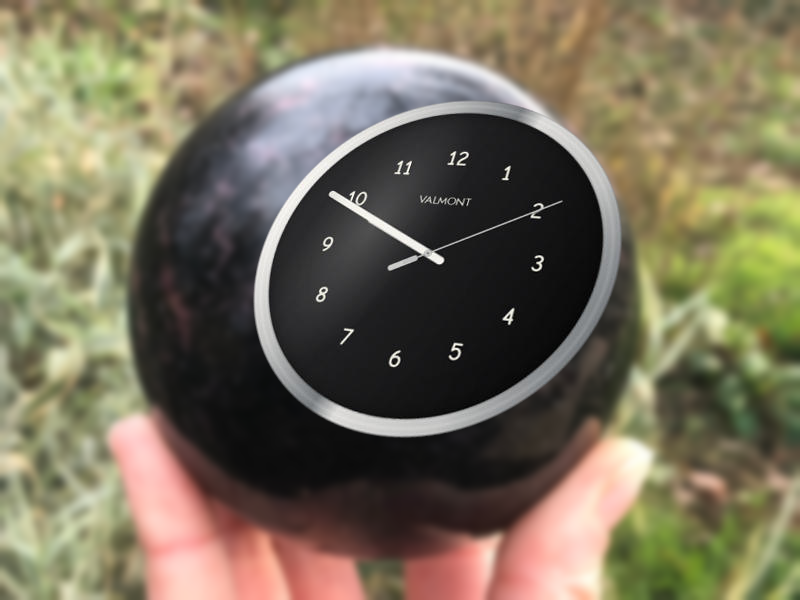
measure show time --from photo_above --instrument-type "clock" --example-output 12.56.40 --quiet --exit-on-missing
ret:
9.49.10
